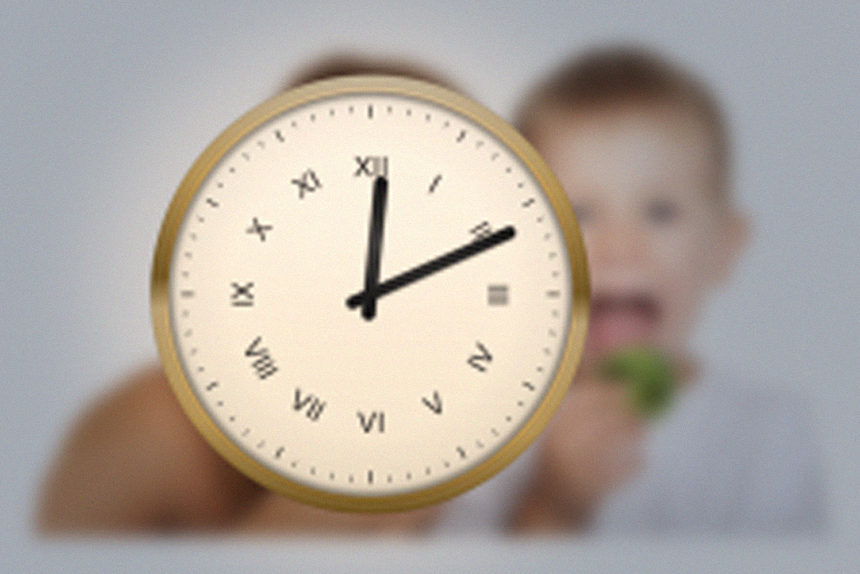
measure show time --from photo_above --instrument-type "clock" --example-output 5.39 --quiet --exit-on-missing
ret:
12.11
